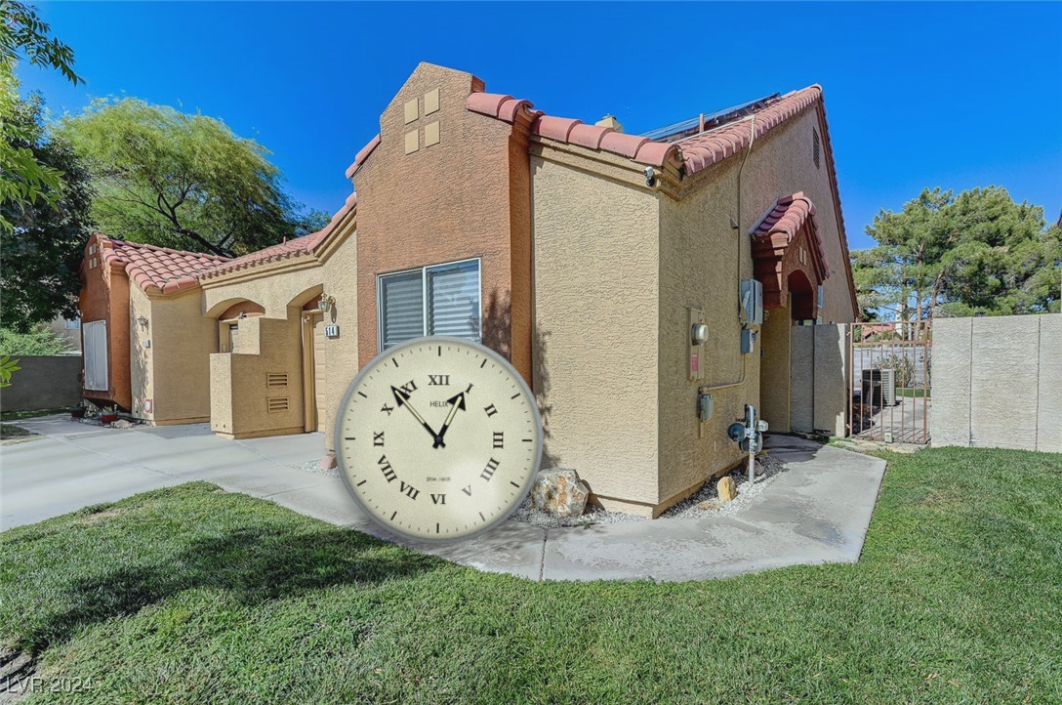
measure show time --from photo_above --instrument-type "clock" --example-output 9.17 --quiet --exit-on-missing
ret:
12.53
